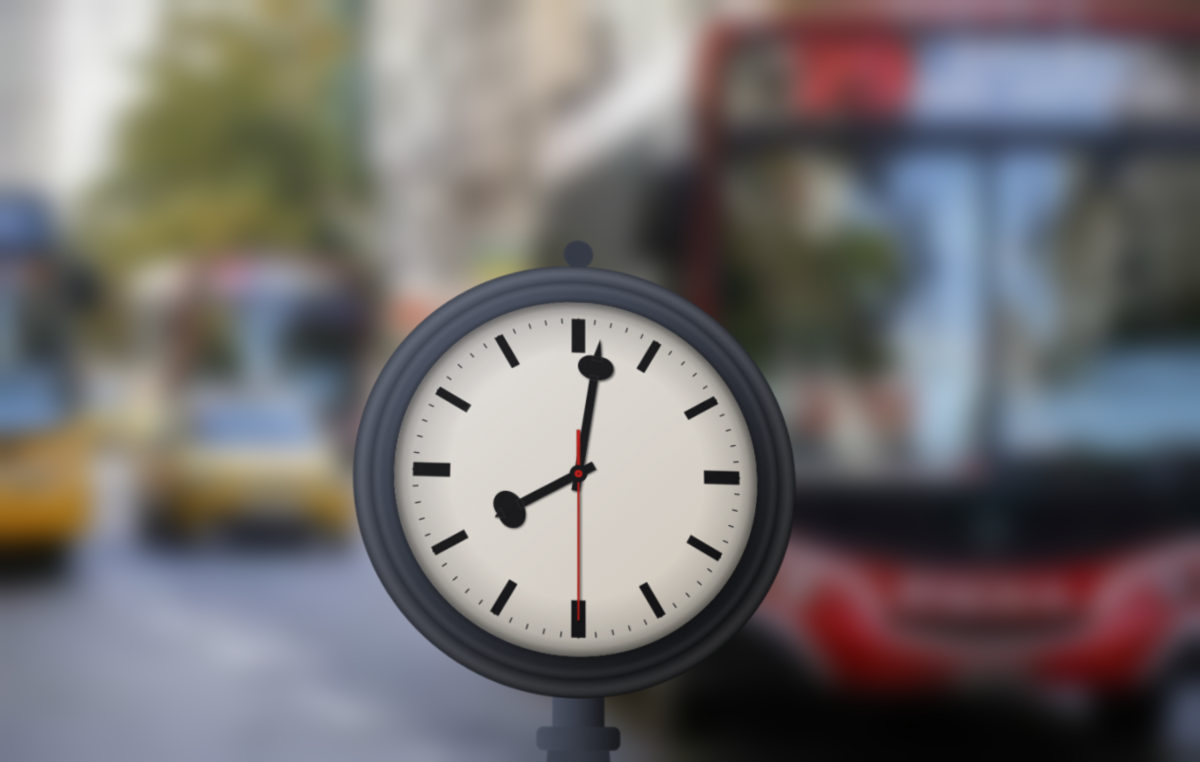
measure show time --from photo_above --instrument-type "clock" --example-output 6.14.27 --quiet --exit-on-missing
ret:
8.01.30
